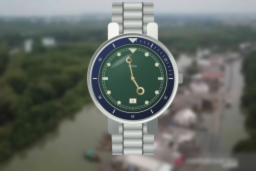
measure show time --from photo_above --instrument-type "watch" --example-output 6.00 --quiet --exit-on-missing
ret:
4.58
